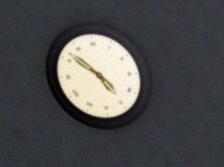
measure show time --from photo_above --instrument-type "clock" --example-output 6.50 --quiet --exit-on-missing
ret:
4.52
